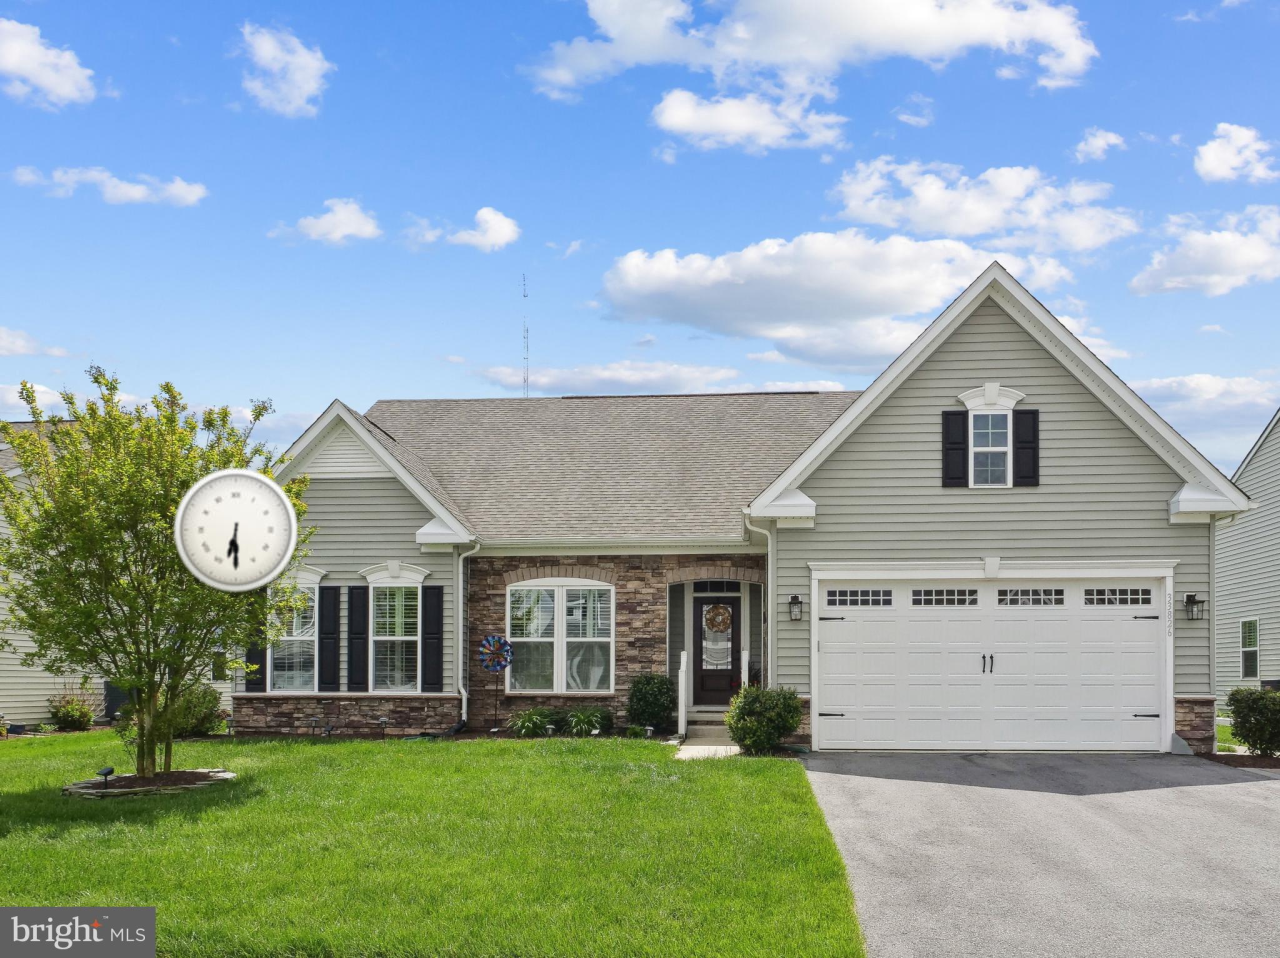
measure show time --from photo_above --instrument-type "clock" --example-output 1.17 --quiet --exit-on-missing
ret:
6.30
